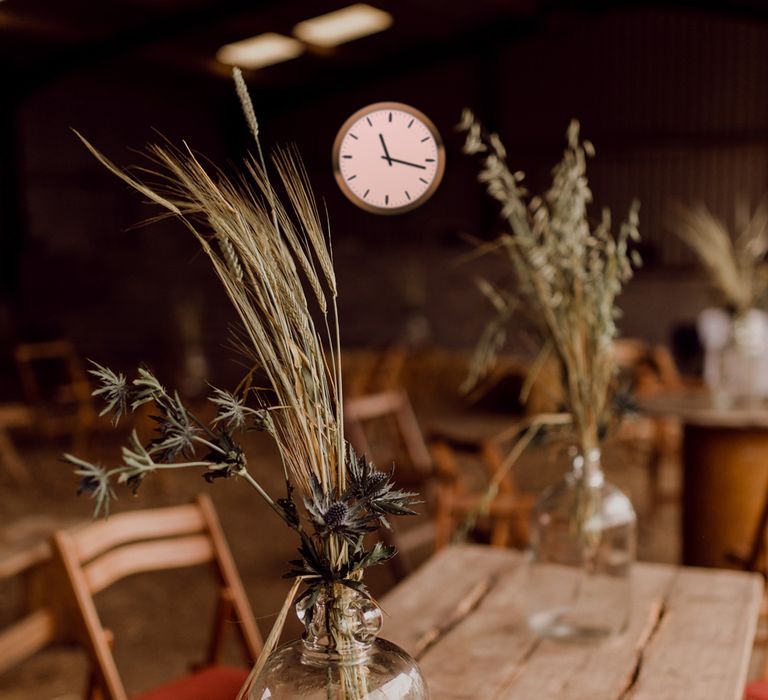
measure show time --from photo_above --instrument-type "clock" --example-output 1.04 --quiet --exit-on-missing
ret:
11.17
